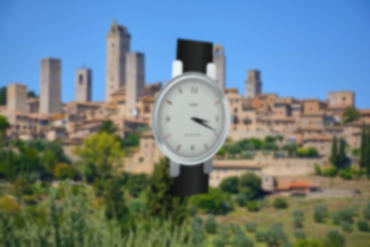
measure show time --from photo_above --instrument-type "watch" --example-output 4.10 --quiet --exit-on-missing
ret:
3.19
